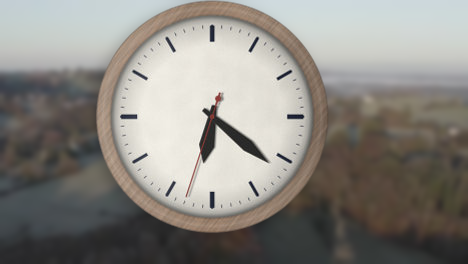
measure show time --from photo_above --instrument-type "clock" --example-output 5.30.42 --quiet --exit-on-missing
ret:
6.21.33
